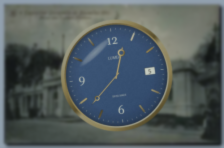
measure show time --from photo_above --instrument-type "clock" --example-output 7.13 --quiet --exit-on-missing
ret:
12.38
